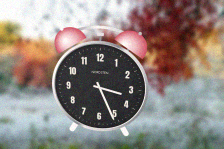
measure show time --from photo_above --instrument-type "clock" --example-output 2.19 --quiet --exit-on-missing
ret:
3.26
